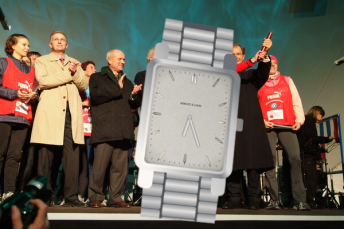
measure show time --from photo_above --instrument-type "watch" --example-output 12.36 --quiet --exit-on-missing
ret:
6.26
